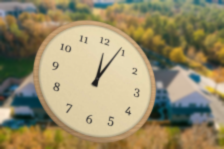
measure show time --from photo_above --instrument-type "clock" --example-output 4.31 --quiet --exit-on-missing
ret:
12.04
